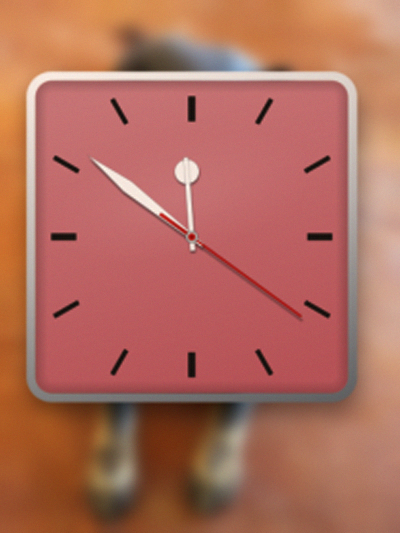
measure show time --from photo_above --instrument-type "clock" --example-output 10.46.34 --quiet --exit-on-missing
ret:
11.51.21
